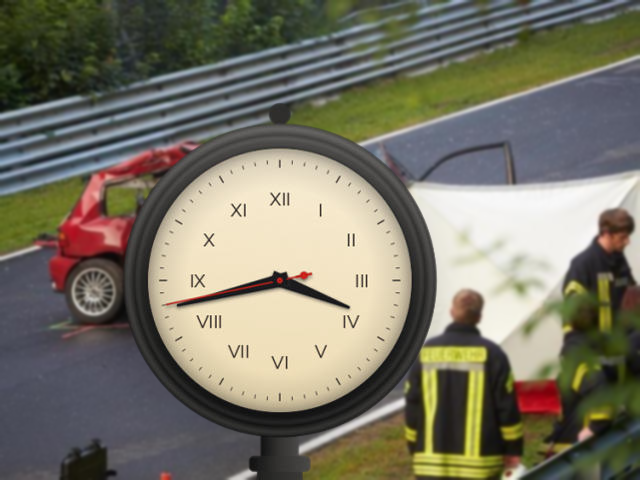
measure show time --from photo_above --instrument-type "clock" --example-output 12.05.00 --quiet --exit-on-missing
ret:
3.42.43
